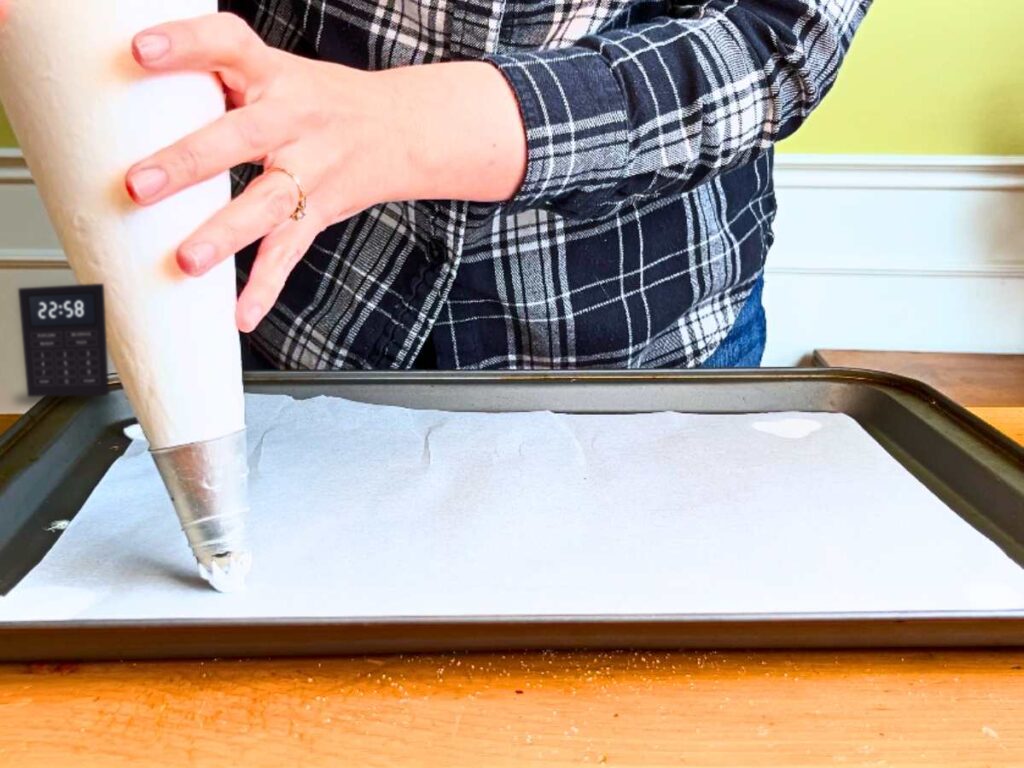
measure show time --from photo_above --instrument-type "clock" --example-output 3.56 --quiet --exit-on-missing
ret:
22.58
